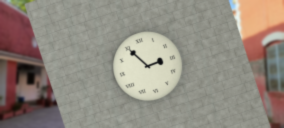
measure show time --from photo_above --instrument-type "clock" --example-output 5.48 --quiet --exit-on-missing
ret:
2.55
